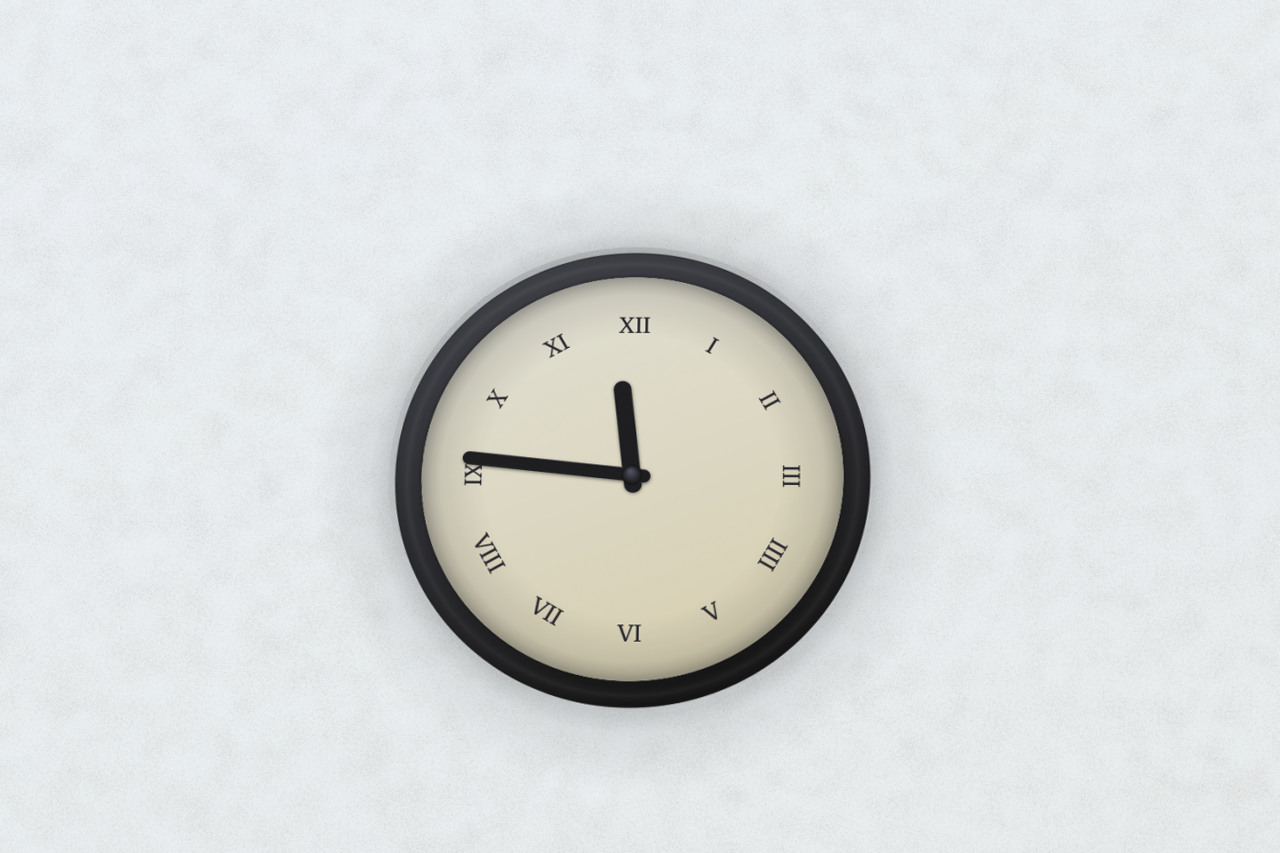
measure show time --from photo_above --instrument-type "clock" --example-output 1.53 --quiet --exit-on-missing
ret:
11.46
